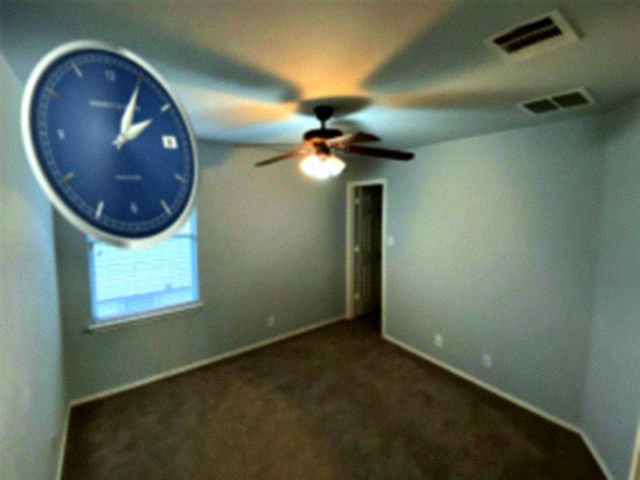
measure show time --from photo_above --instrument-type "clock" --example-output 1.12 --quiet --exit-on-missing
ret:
2.05
